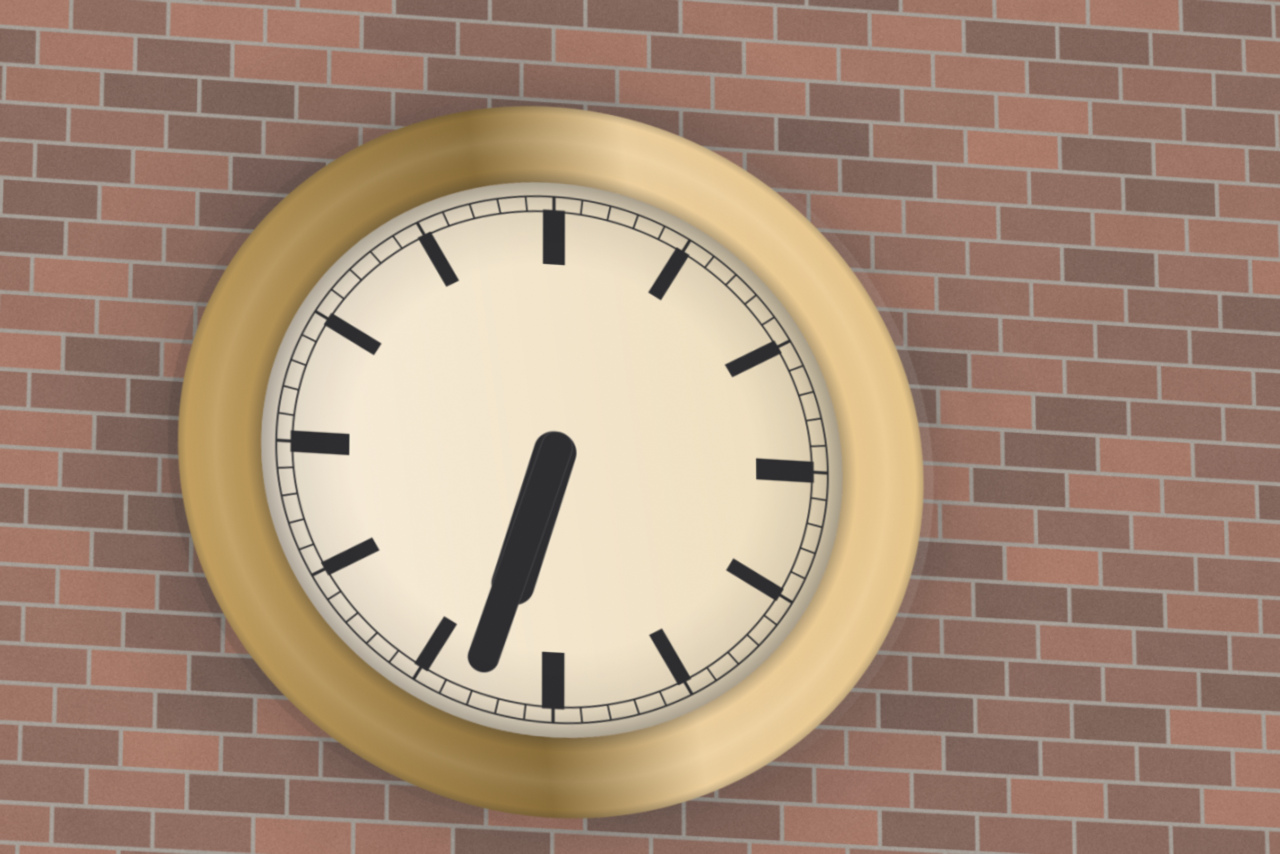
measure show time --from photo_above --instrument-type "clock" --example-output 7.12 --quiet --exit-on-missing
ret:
6.33
